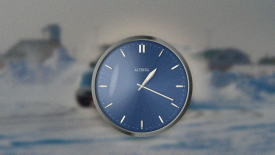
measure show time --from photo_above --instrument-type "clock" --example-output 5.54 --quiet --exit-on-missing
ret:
1.19
